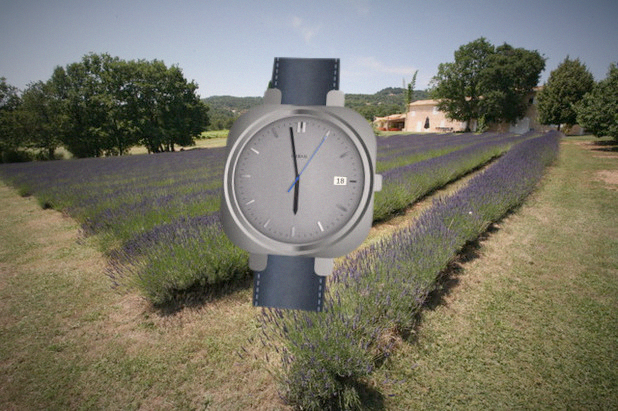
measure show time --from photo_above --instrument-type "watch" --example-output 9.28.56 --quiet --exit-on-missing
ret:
5.58.05
